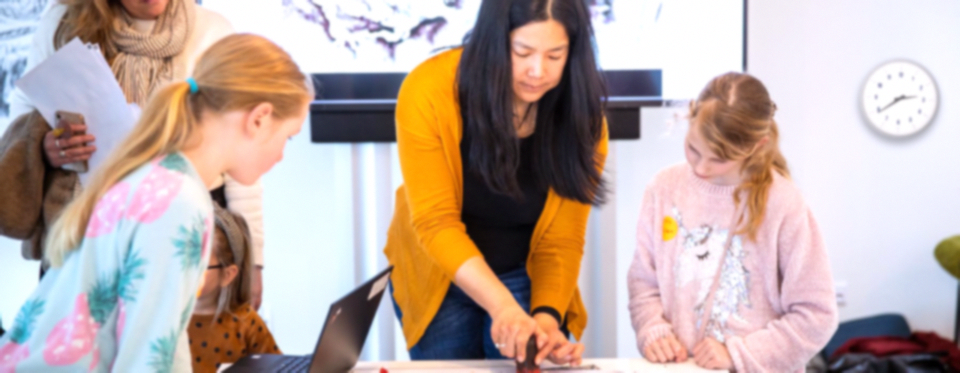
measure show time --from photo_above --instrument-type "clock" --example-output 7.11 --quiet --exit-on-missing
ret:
2.39
